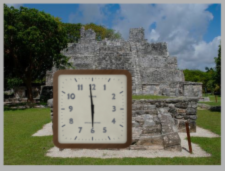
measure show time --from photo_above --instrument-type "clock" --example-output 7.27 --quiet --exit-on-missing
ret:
5.59
